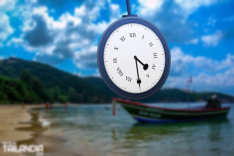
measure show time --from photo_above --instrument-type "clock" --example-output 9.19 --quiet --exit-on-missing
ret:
4.30
